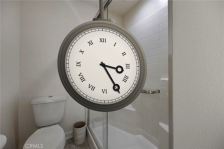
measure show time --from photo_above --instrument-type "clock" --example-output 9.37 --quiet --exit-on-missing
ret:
3.25
